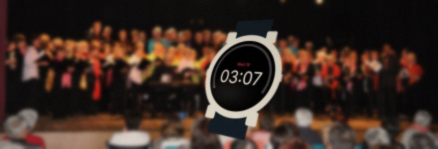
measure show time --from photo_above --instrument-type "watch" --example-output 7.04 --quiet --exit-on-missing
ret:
3.07
